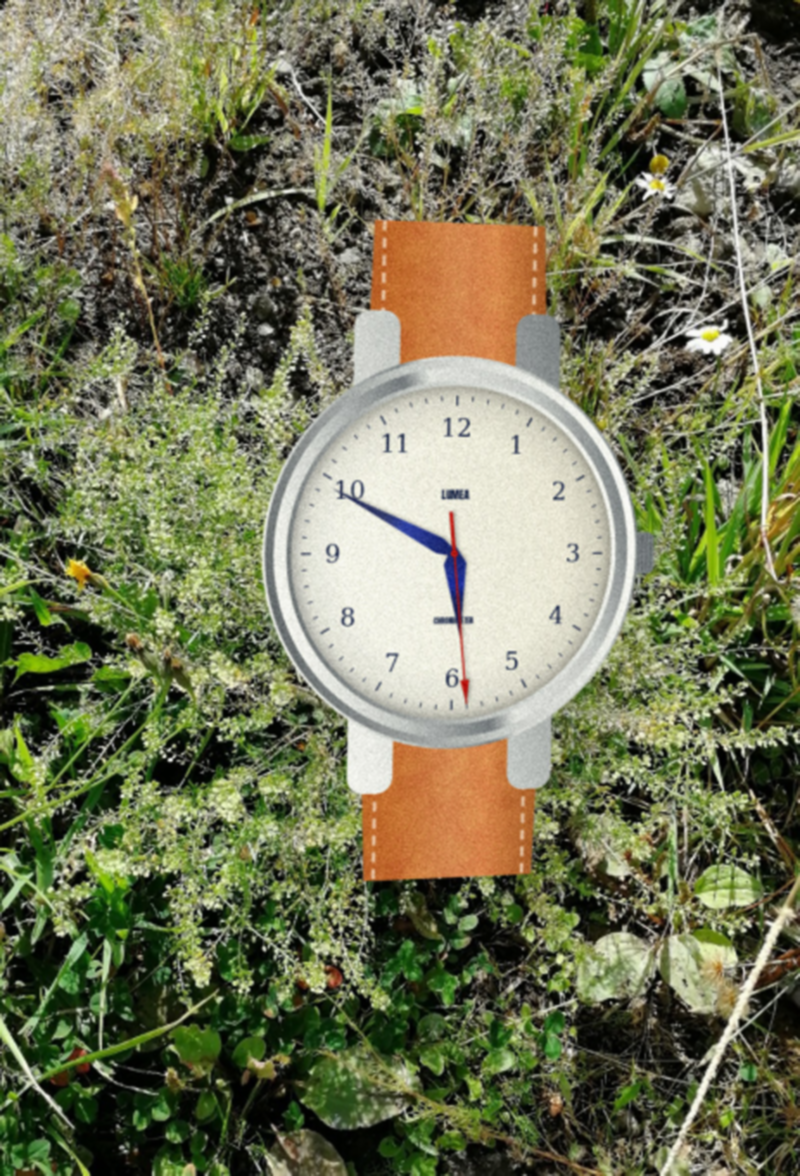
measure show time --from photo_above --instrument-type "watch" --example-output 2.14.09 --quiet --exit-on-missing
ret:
5.49.29
